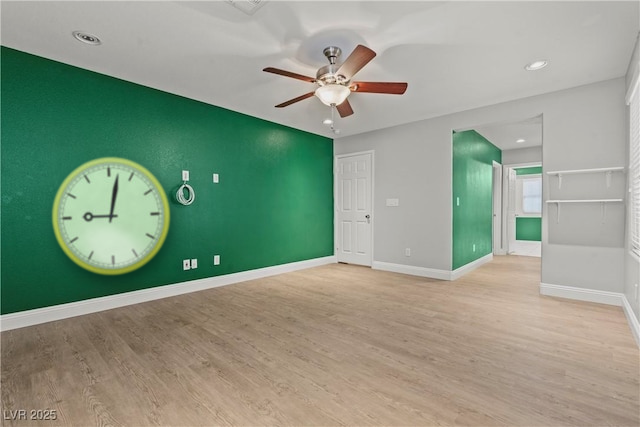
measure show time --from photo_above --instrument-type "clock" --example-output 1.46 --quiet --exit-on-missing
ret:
9.02
